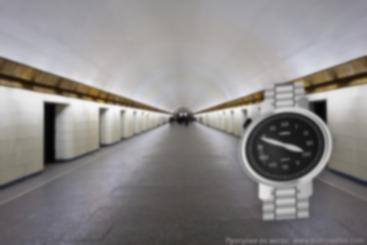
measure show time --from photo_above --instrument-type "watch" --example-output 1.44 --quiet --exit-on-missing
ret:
3.49
